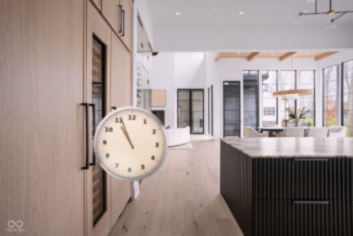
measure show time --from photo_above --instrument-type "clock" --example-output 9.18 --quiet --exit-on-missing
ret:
10.56
